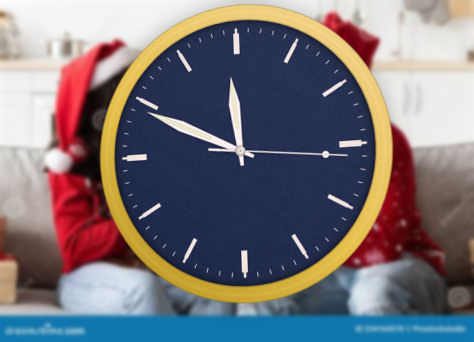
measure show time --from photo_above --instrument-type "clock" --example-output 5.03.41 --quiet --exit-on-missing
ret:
11.49.16
